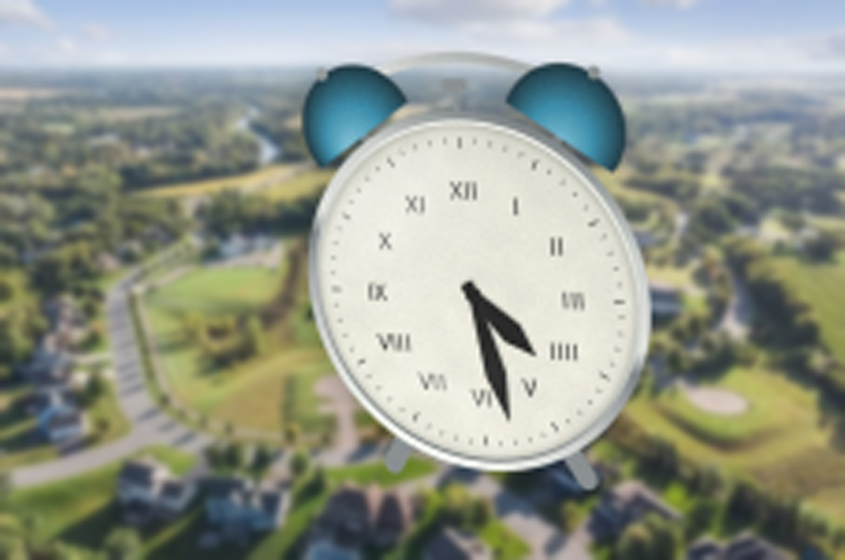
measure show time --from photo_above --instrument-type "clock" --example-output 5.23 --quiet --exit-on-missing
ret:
4.28
